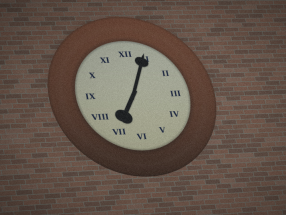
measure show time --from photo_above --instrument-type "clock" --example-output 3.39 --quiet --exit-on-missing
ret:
7.04
